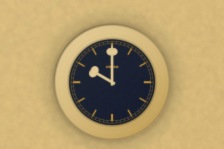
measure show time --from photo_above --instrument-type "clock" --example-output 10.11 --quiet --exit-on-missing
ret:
10.00
